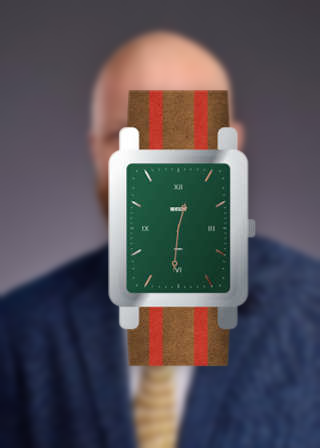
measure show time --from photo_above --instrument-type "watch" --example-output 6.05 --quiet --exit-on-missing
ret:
12.31
